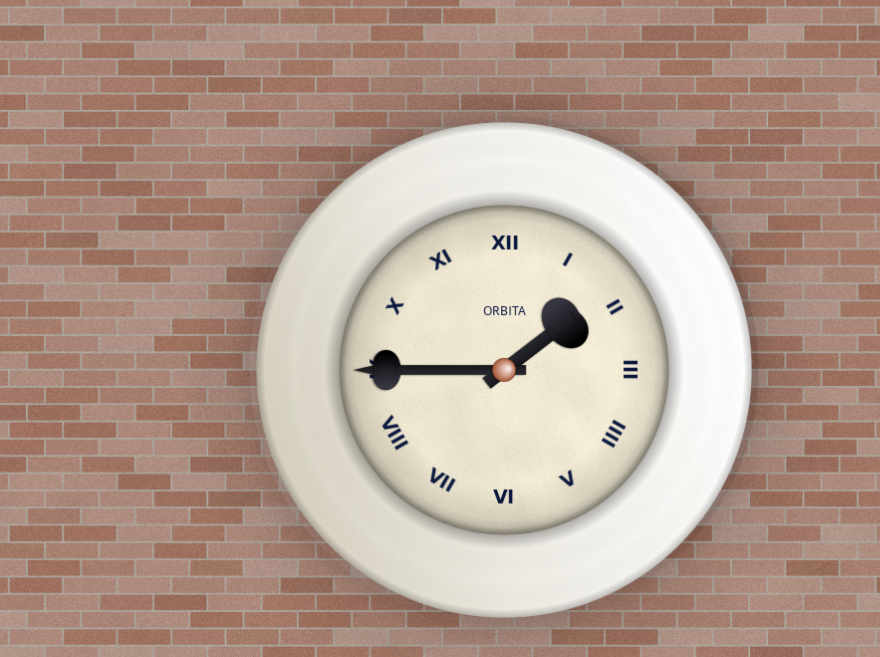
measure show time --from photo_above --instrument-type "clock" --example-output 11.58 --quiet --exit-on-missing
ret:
1.45
